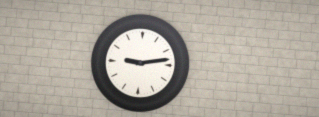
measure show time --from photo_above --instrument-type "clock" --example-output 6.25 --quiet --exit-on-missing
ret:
9.13
